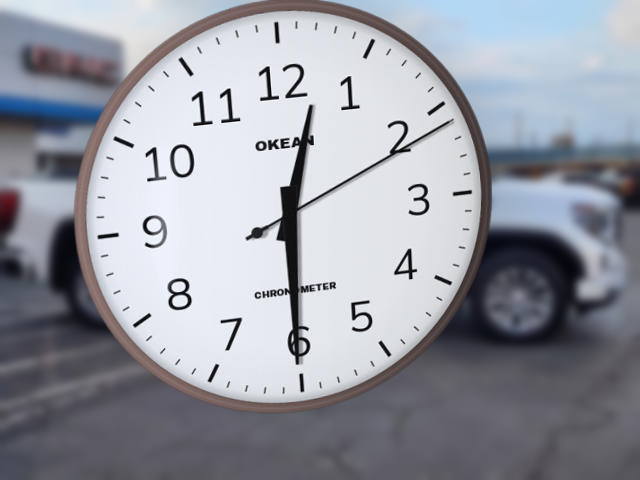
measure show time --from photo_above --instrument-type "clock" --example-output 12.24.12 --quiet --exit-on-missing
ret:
12.30.11
